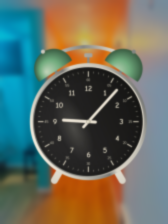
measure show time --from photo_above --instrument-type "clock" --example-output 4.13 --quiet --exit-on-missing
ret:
9.07
